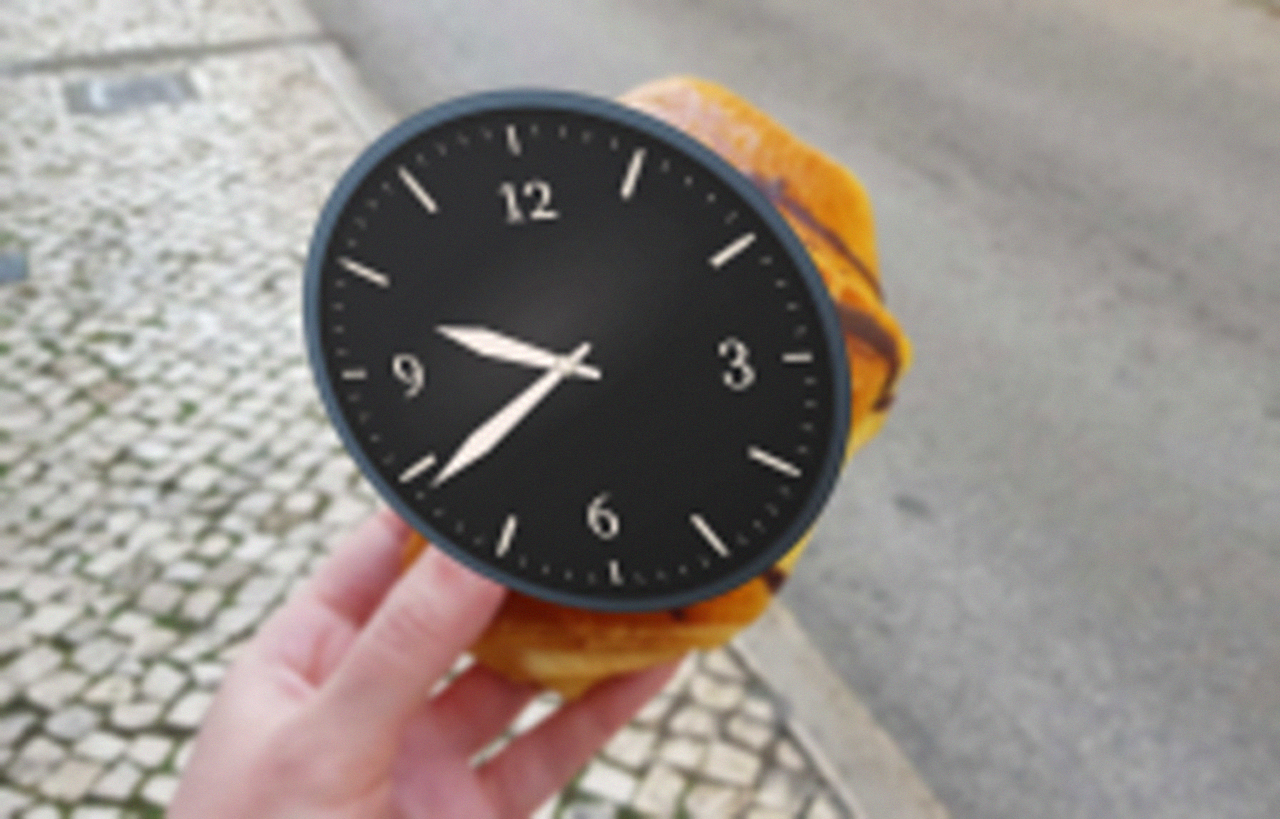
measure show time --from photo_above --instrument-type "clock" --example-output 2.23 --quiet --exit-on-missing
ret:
9.39
